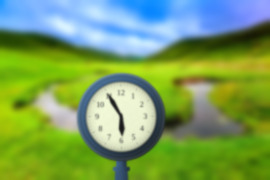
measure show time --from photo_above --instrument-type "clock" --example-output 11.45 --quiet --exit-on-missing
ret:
5.55
